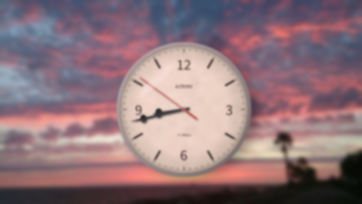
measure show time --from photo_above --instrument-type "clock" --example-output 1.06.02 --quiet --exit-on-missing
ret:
8.42.51
